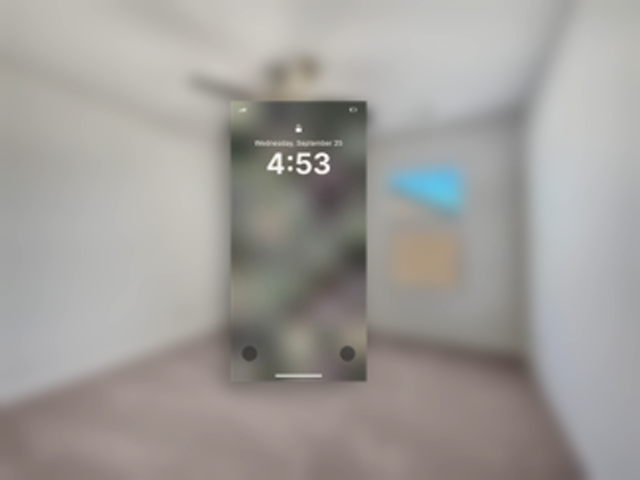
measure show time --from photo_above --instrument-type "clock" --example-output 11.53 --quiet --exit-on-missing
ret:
4.53
